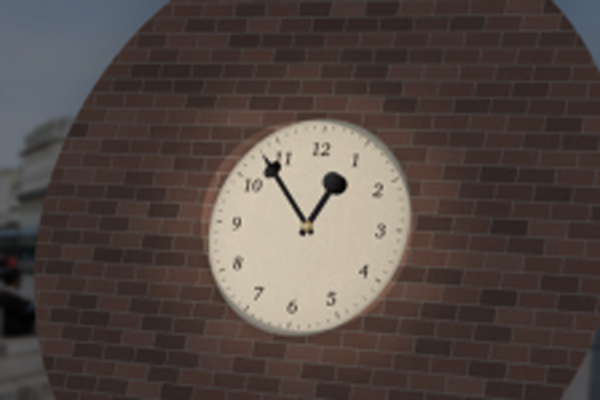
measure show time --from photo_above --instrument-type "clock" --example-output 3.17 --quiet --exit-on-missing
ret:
12.53
